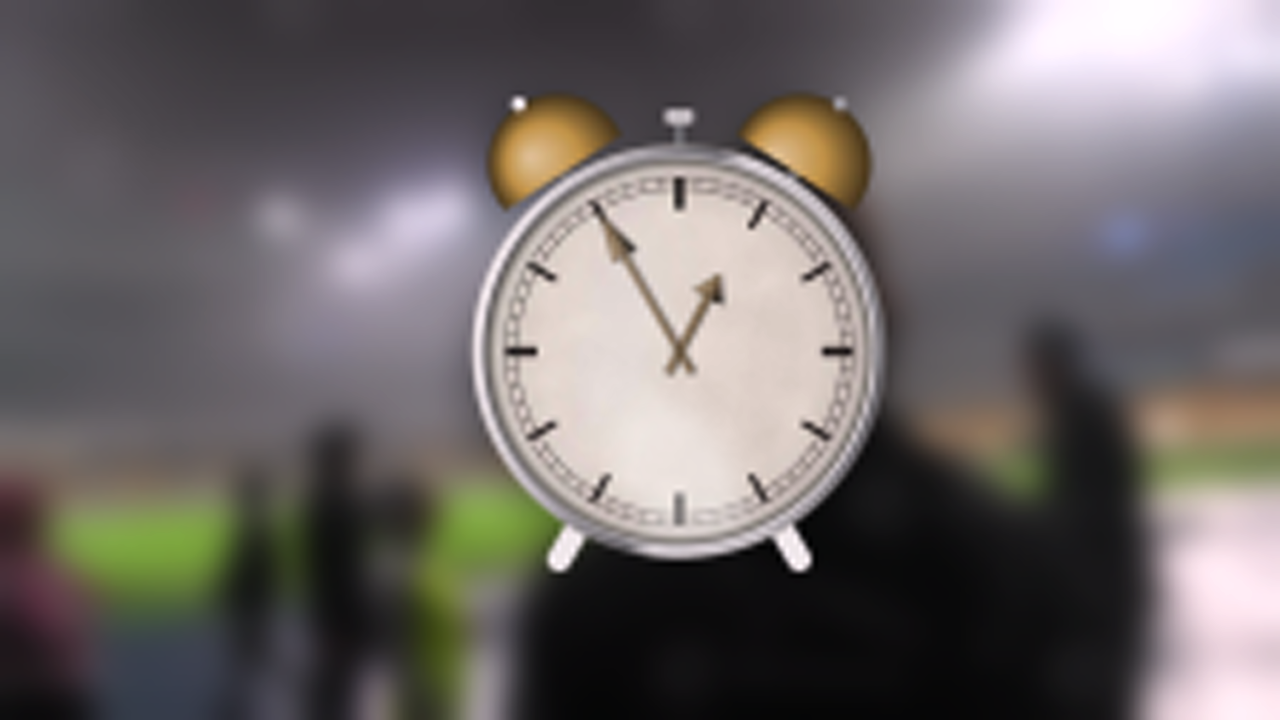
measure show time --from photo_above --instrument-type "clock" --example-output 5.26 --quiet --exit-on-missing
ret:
12.55
